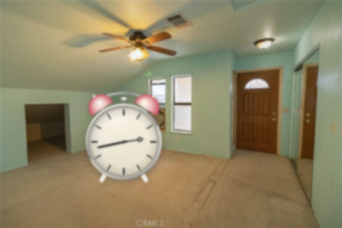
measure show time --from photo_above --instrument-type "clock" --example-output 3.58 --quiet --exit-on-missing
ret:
2.43
